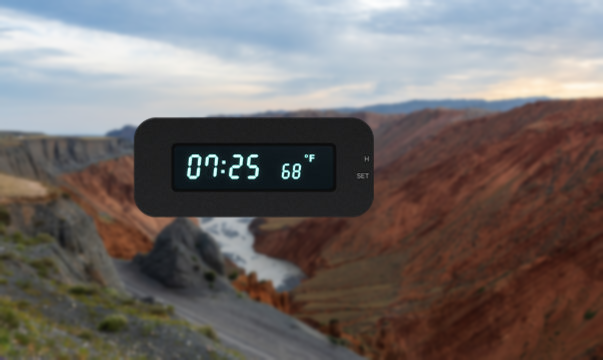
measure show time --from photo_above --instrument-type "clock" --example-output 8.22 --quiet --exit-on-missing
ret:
7.25
